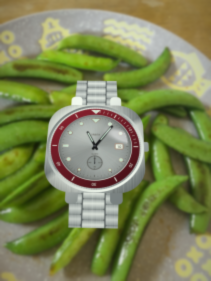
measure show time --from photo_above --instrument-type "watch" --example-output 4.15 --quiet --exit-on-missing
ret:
11.06
